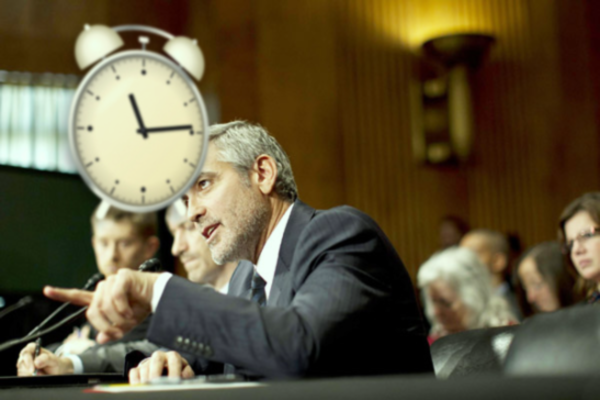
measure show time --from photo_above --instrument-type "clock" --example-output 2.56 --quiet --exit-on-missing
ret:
11.14
